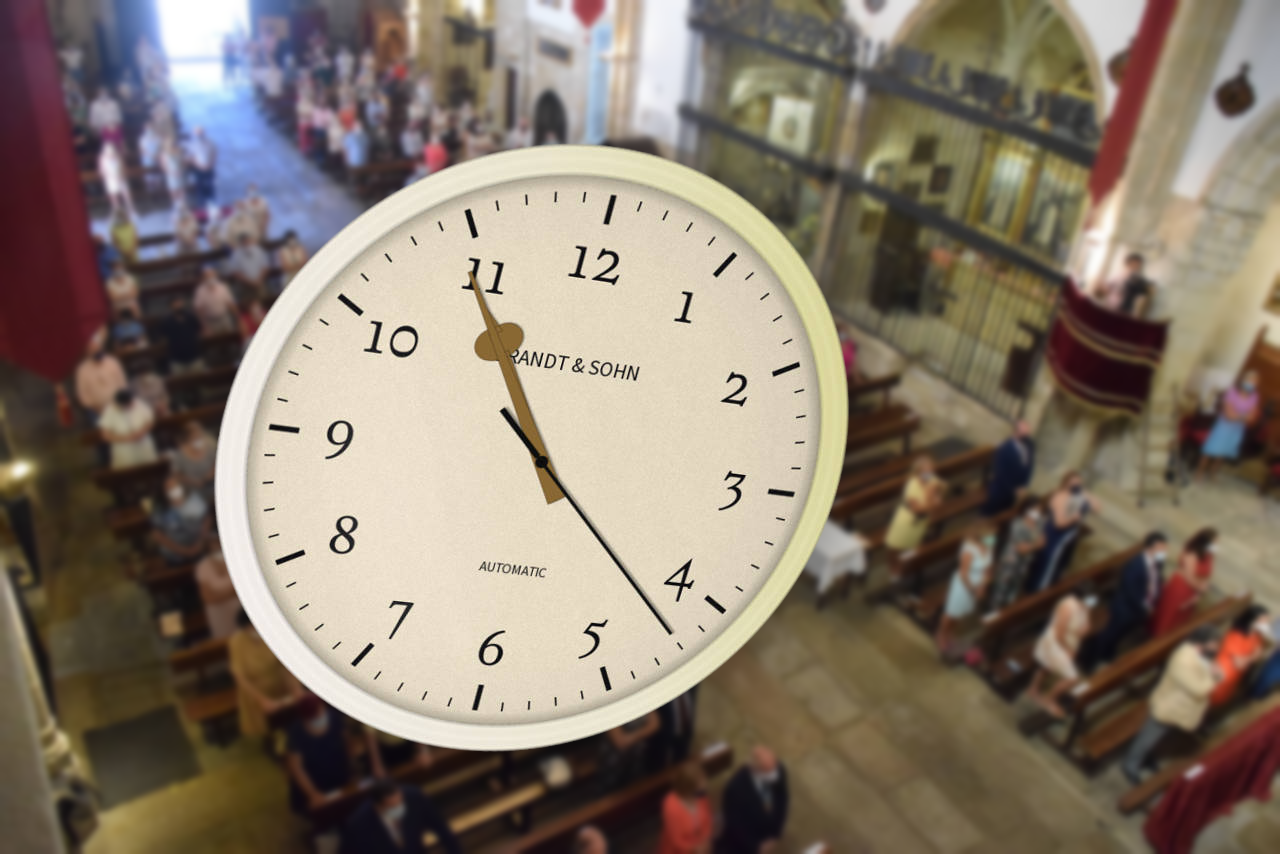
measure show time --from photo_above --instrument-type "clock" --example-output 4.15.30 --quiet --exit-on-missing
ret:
10.54.22
